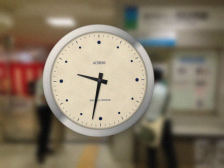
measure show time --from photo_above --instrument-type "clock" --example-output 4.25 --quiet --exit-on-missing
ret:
9.32
